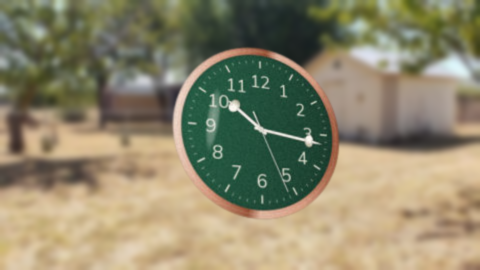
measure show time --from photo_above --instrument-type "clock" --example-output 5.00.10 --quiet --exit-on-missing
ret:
10.16.26
